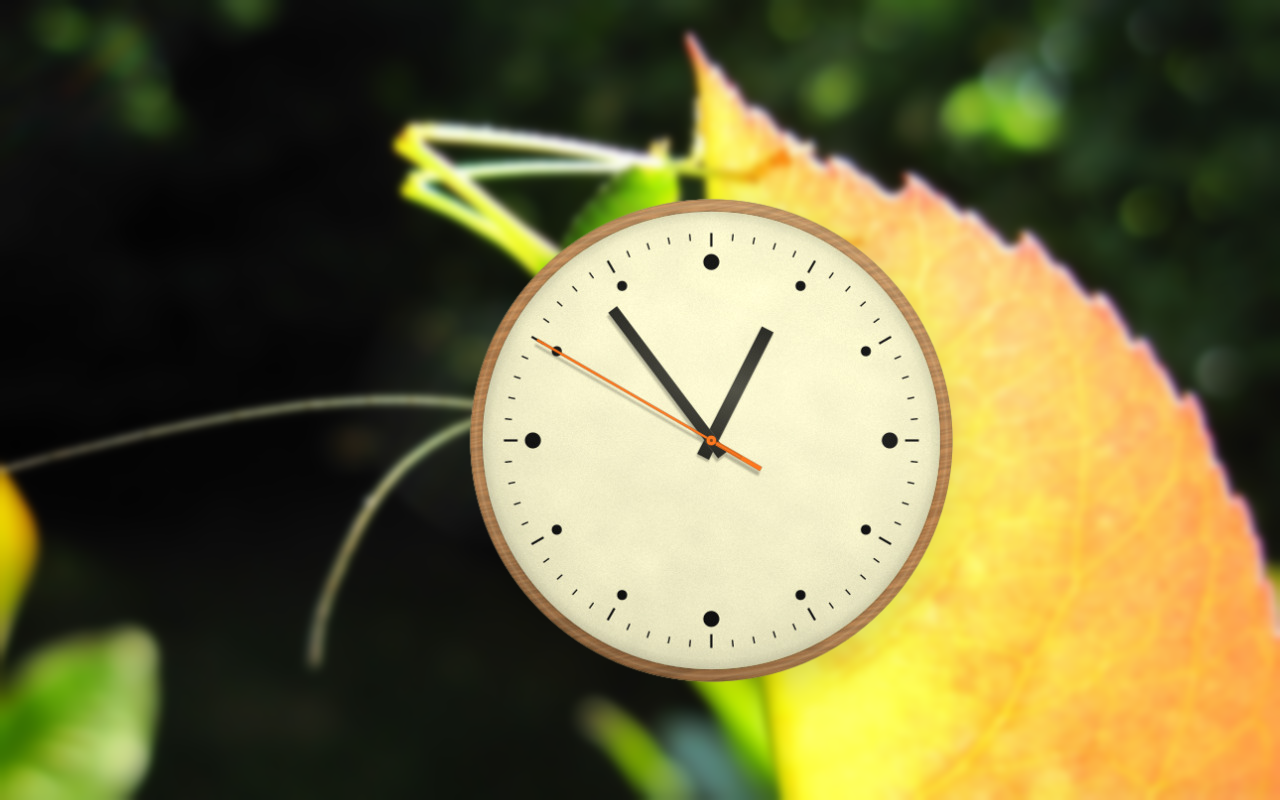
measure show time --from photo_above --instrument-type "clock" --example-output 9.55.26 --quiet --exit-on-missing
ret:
12.53.50
